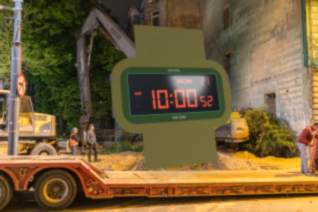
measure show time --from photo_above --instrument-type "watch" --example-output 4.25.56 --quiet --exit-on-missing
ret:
10.00.52
